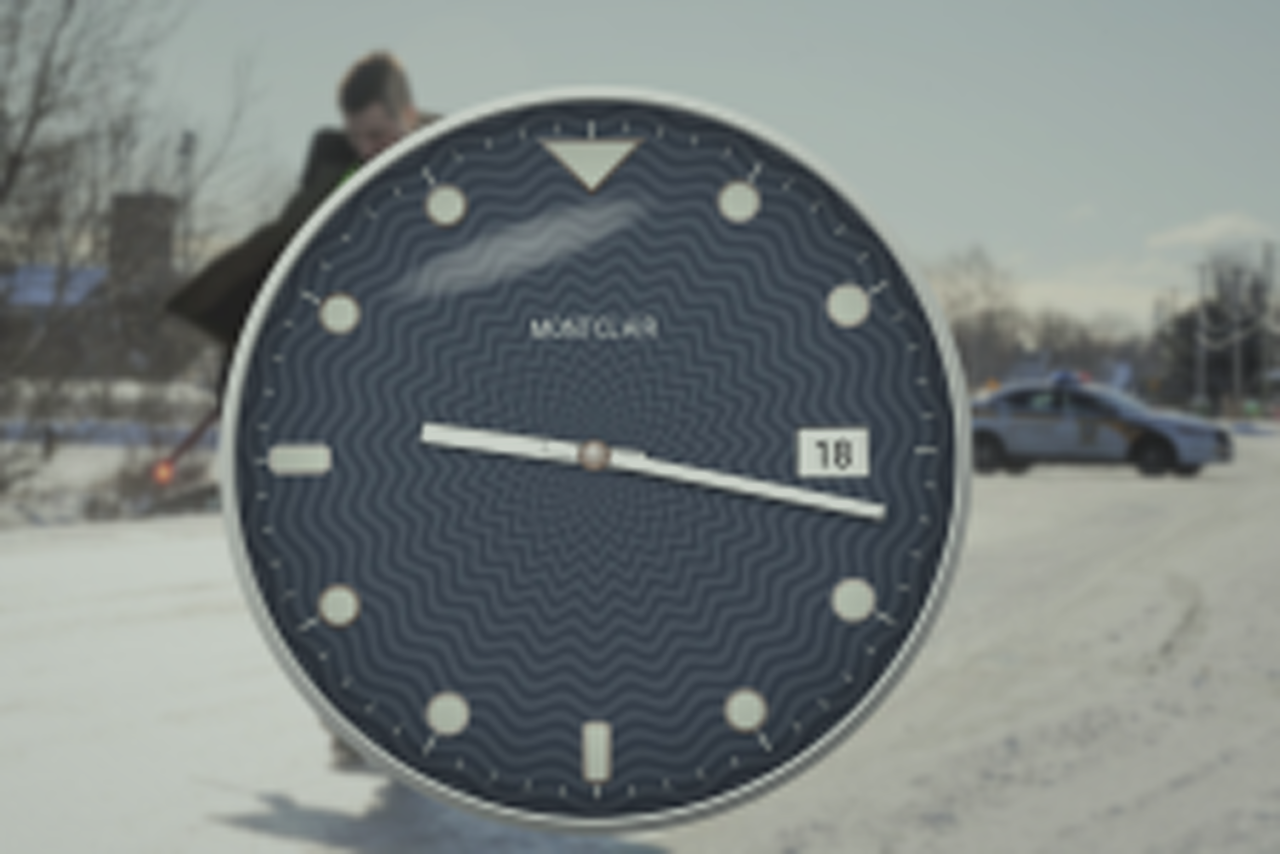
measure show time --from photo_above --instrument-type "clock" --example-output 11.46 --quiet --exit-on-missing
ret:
9.17
